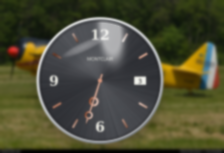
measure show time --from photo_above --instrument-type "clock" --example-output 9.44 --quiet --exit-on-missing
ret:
6.33
